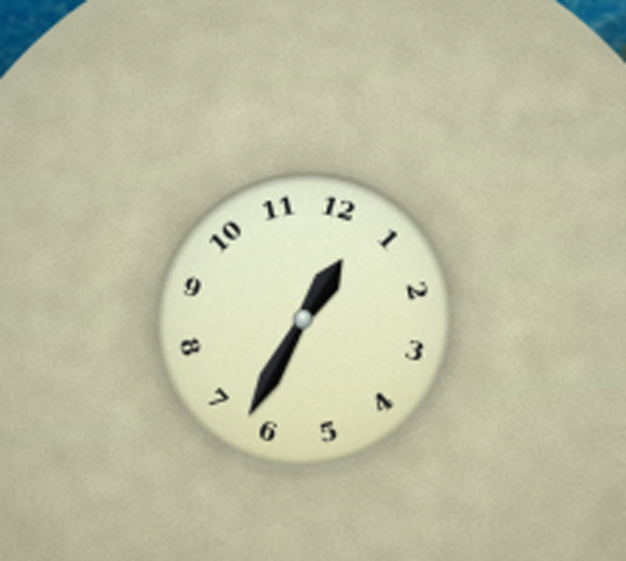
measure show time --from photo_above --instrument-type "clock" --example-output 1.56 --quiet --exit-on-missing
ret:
12.32
